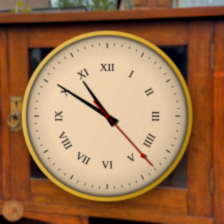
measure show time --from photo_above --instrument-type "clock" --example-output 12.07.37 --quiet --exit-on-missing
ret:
10.50.23
